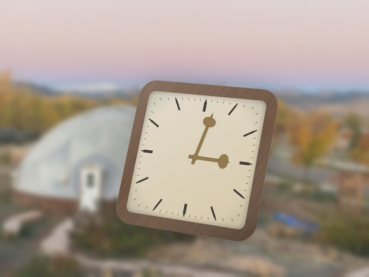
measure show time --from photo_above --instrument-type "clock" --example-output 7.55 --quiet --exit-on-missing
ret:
3.02
